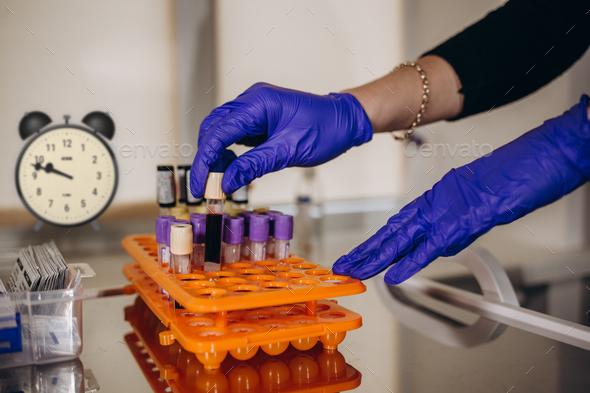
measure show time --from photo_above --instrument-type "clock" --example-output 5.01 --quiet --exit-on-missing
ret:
9.48
